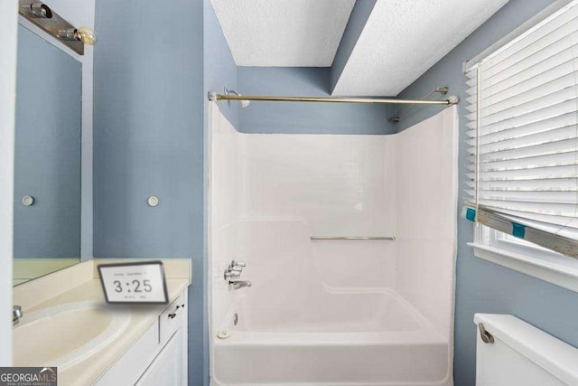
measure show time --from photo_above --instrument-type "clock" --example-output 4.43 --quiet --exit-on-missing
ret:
3.25
